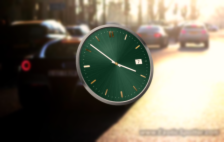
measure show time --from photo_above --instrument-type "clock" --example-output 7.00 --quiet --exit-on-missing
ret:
3.52
